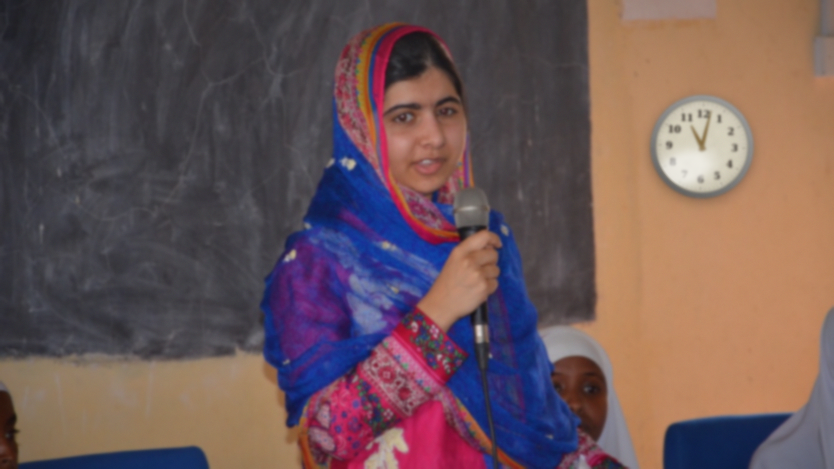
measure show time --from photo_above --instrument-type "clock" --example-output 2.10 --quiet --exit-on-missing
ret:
11.02
